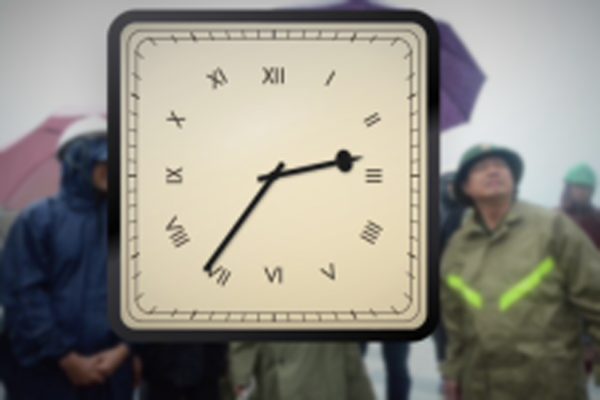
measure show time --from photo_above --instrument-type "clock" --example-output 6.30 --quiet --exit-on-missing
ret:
2.36
